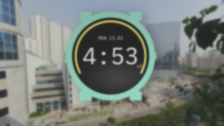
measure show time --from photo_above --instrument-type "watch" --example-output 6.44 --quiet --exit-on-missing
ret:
4.53
